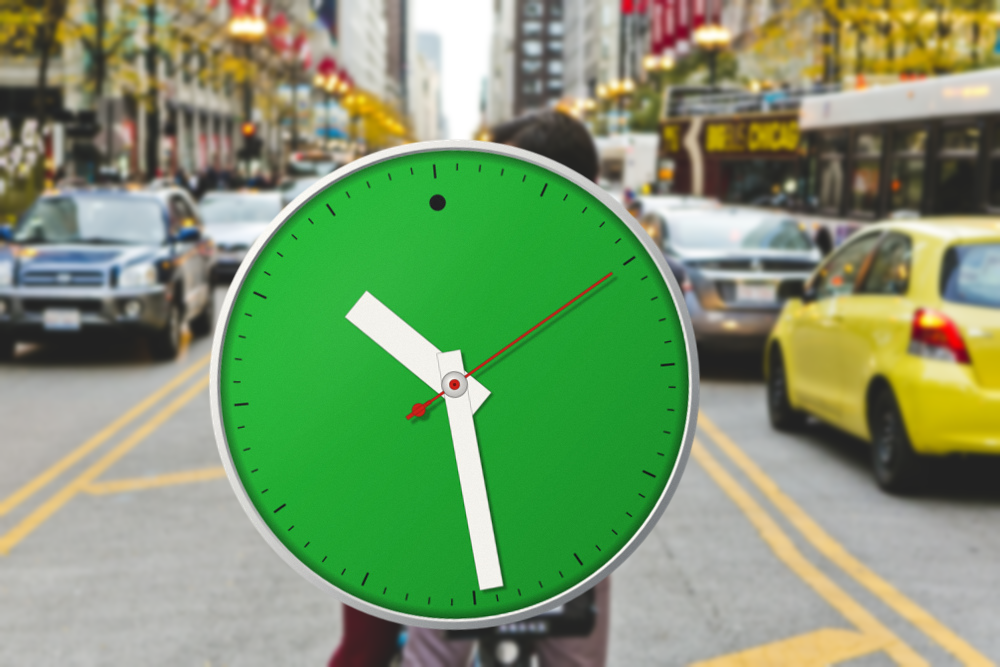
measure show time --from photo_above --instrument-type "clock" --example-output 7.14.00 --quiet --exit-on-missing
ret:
10.29.10
